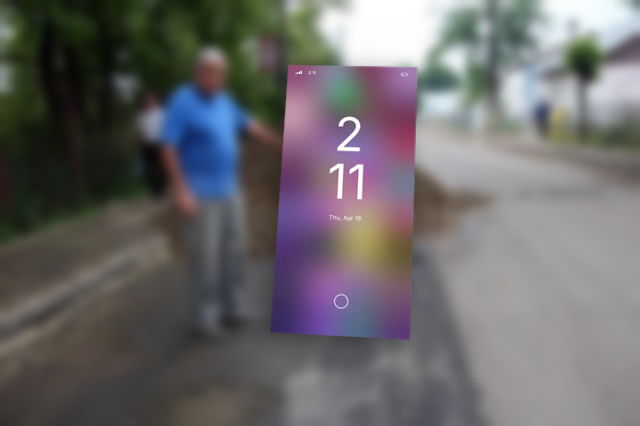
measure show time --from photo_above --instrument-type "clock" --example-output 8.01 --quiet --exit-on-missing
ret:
2.11
